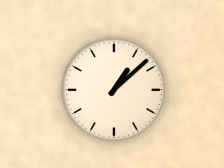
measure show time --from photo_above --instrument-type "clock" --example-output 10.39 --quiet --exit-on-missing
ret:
1.08
